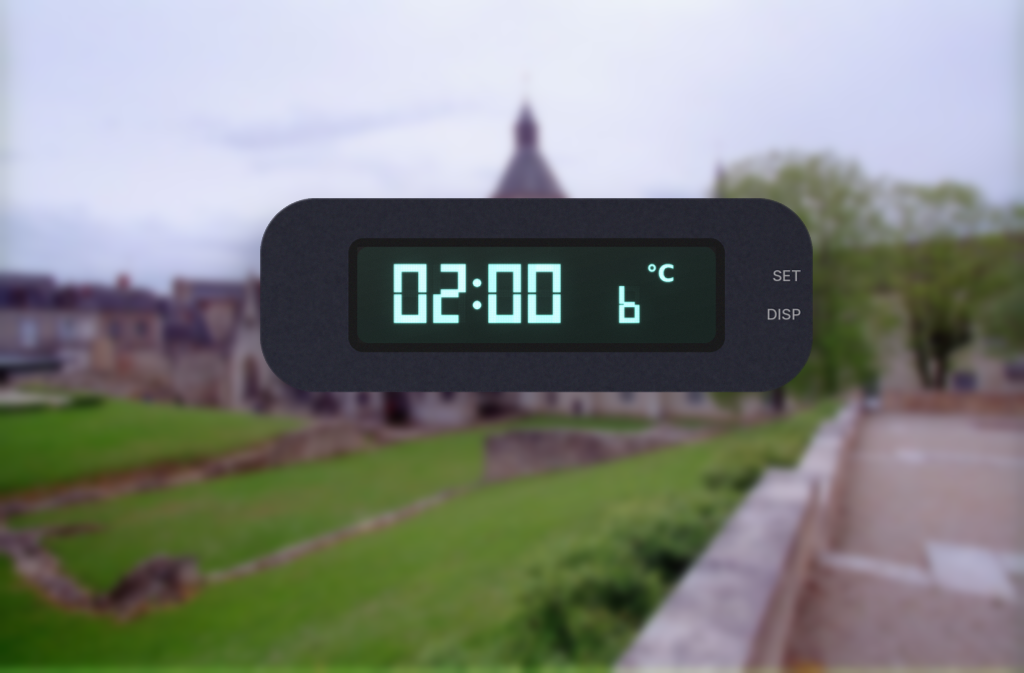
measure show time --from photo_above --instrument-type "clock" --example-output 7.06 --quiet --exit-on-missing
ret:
2.00
